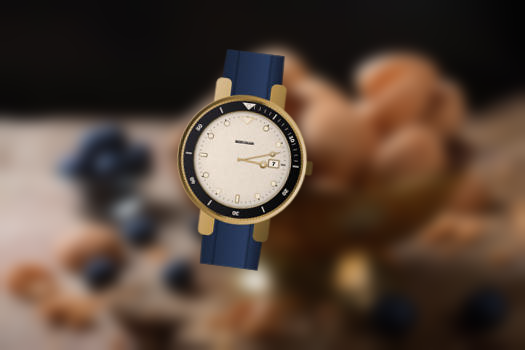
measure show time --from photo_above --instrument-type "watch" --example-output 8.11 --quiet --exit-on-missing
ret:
3.12
